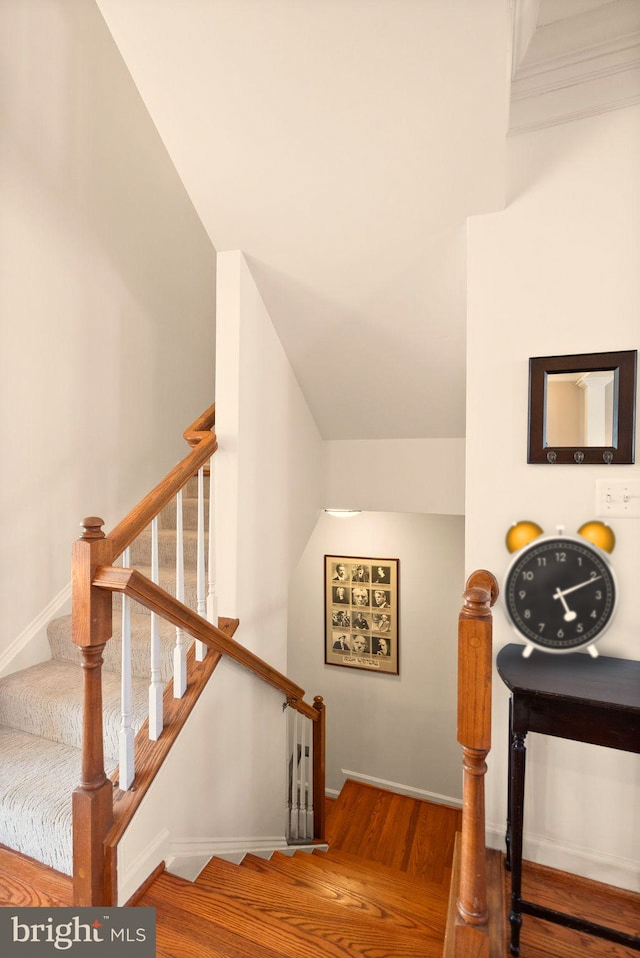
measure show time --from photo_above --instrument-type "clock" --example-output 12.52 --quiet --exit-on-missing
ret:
5.11
